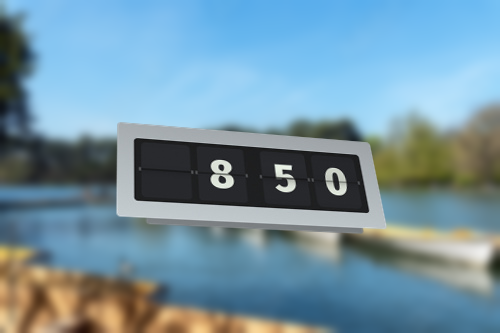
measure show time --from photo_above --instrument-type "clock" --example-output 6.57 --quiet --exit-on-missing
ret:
8.50
